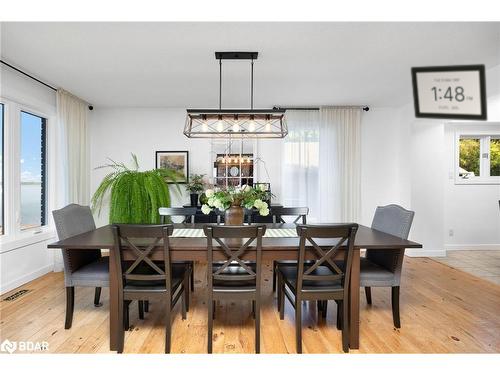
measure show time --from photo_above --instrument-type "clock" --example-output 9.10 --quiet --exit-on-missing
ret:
1.48
